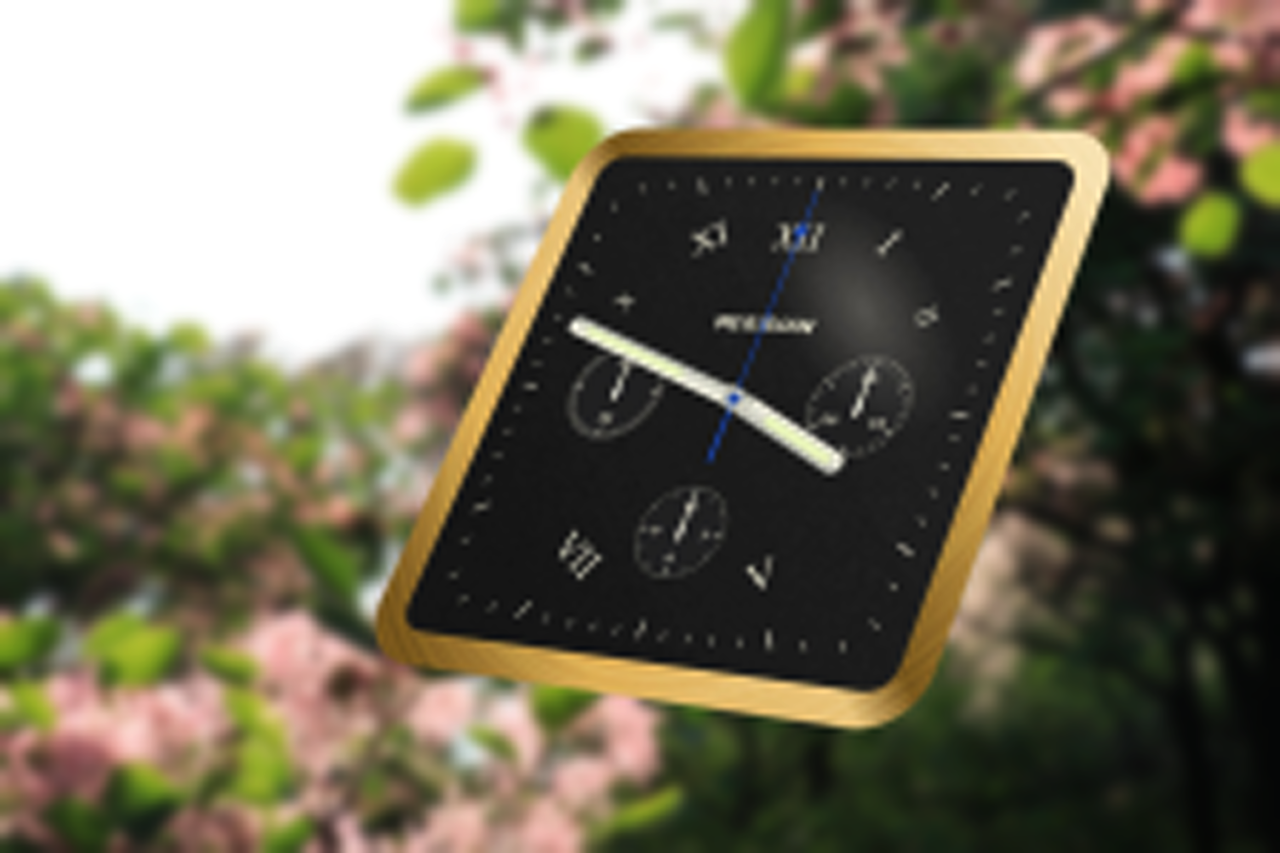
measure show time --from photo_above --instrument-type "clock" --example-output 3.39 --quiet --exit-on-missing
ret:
3.48
